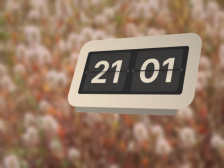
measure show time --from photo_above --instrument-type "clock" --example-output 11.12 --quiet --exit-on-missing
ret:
21.01
